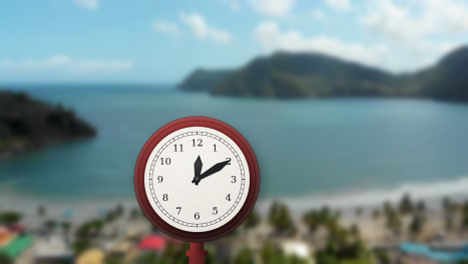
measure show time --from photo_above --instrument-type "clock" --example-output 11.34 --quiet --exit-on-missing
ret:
12.10
